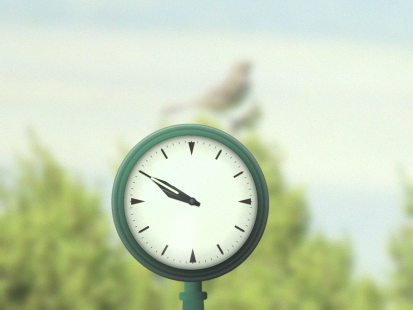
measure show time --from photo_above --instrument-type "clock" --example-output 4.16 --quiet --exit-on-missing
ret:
9.50
